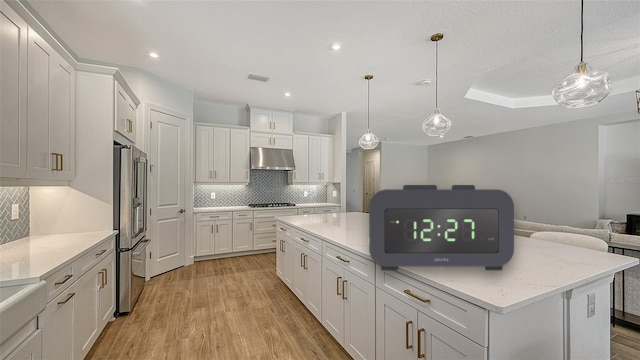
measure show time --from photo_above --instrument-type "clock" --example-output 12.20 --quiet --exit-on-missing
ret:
12.27
